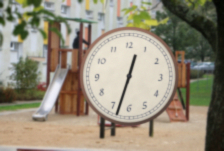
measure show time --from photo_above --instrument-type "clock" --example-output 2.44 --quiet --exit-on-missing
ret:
12.33
